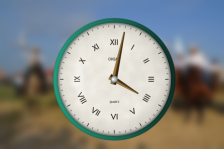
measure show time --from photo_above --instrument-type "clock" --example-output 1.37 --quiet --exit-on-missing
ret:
4.02
